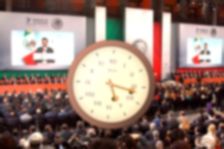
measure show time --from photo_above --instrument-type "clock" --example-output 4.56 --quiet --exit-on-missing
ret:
5.17
